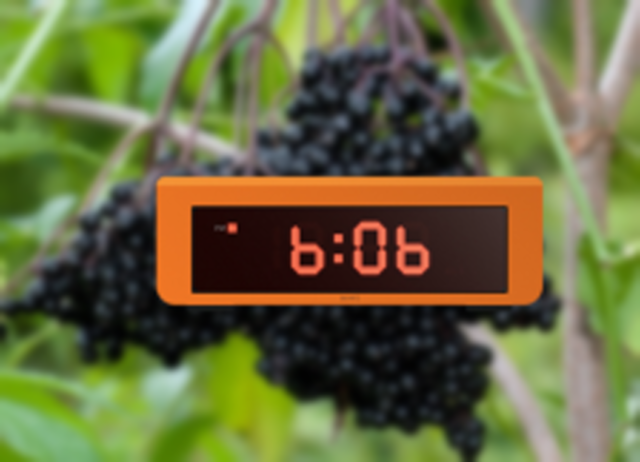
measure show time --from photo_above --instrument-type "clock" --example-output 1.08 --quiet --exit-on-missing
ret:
6.06
